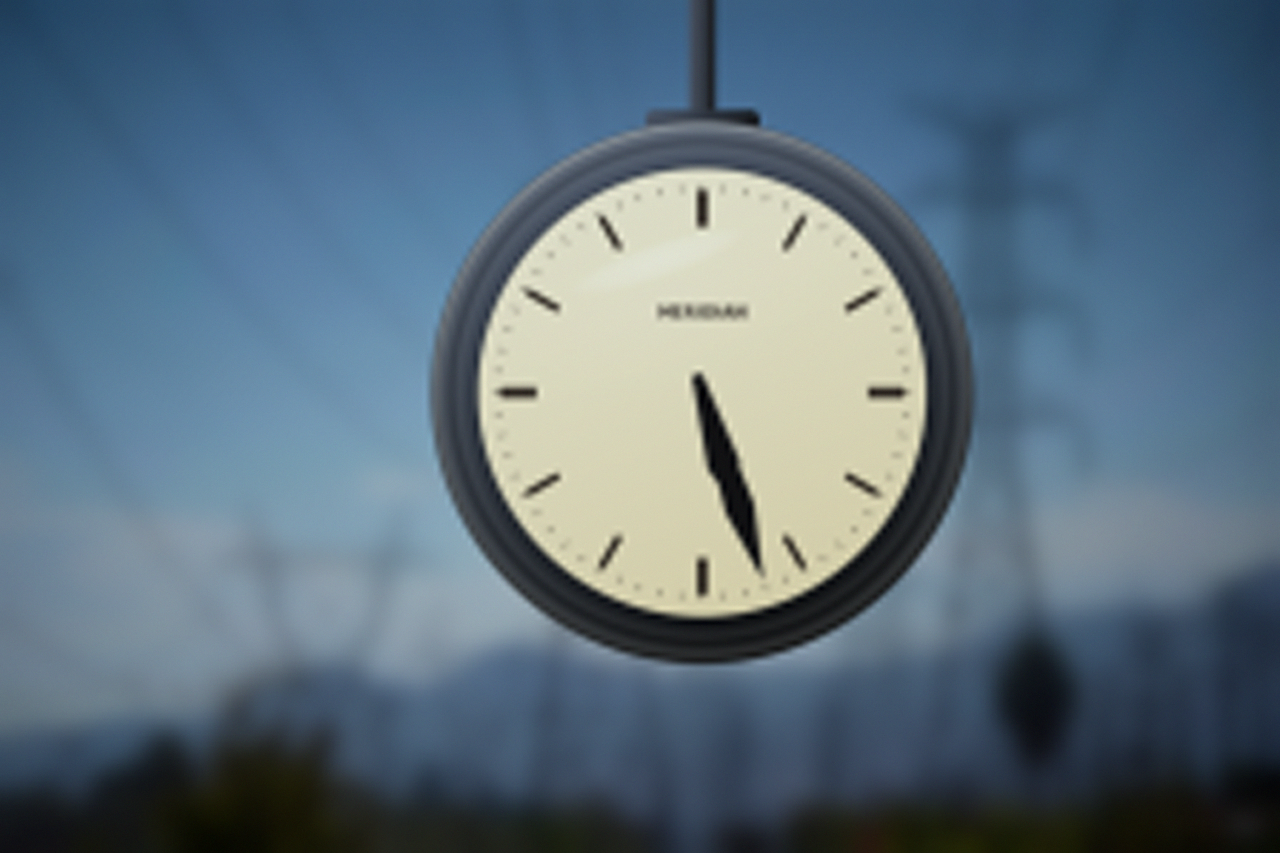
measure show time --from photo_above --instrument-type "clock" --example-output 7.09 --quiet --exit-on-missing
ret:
5.27
